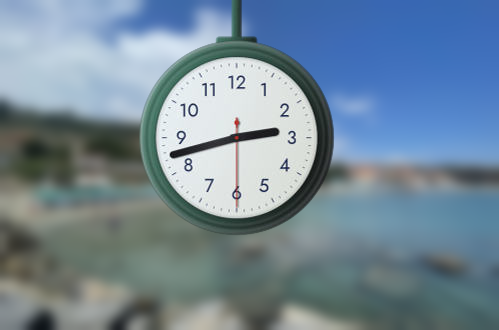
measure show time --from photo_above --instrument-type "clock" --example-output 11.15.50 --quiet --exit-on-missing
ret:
2.42.30
